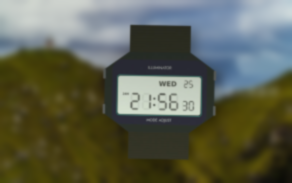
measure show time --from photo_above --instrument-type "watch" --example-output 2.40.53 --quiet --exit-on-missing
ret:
21.56.30
